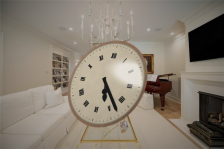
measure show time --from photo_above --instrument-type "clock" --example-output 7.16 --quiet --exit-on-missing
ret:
5.23
